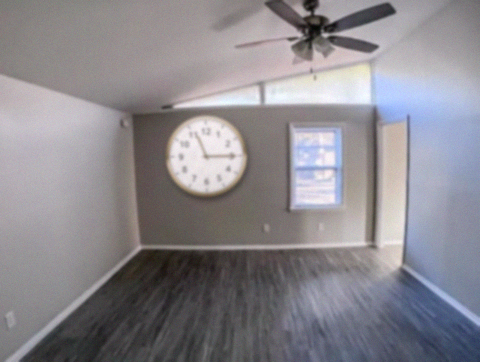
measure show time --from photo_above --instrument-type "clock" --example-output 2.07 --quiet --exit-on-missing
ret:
11.15
